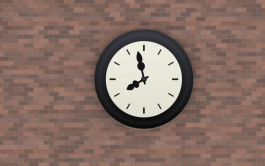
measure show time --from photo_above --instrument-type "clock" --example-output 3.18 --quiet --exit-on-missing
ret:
7.58
